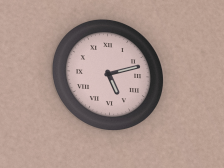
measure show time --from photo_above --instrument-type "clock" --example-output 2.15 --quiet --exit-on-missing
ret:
5.12
